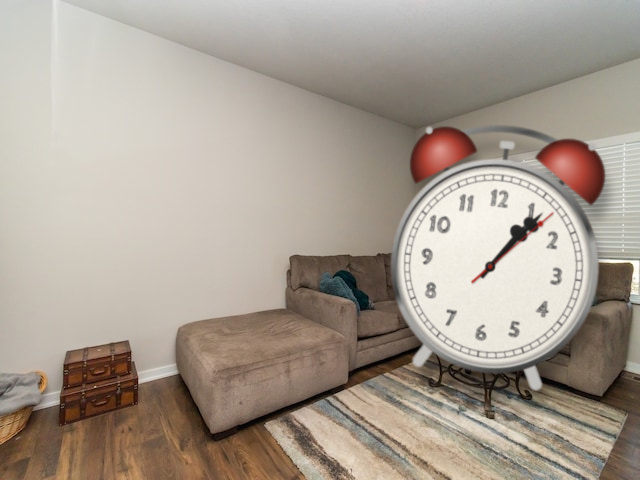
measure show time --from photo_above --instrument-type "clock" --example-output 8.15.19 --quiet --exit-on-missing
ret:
1.06.07
